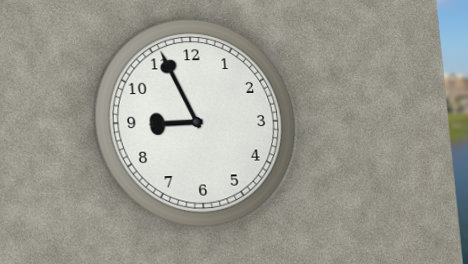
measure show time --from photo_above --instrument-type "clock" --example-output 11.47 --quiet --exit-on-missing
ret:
8.56
